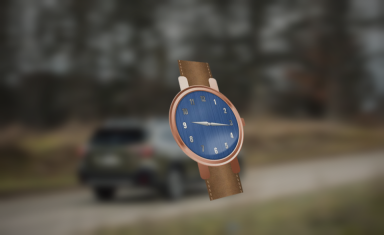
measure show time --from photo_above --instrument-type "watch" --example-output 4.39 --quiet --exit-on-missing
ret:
9.16
